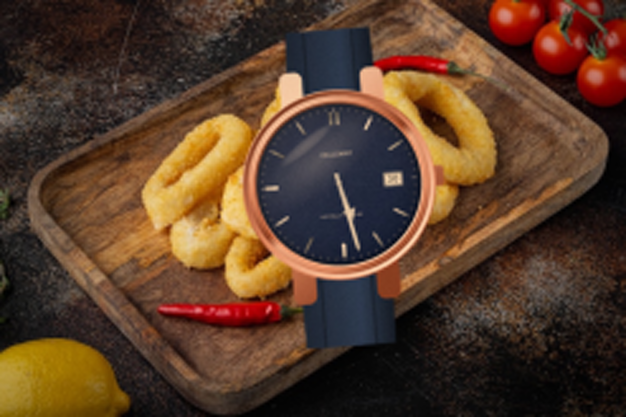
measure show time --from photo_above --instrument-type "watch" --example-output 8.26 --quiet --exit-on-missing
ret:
5.28
